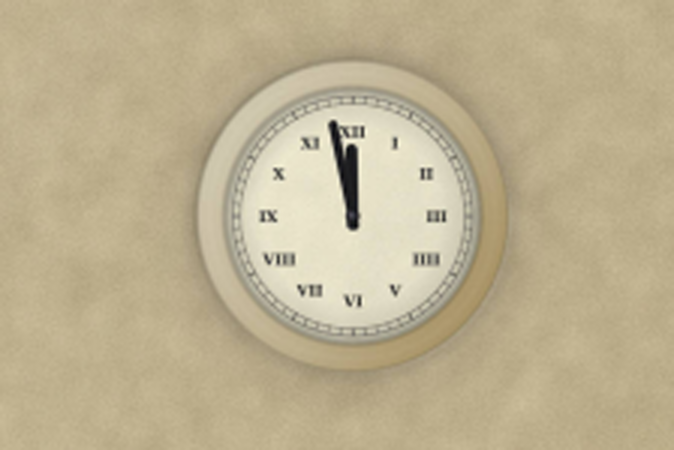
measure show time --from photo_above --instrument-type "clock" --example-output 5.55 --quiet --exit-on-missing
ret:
11.58
